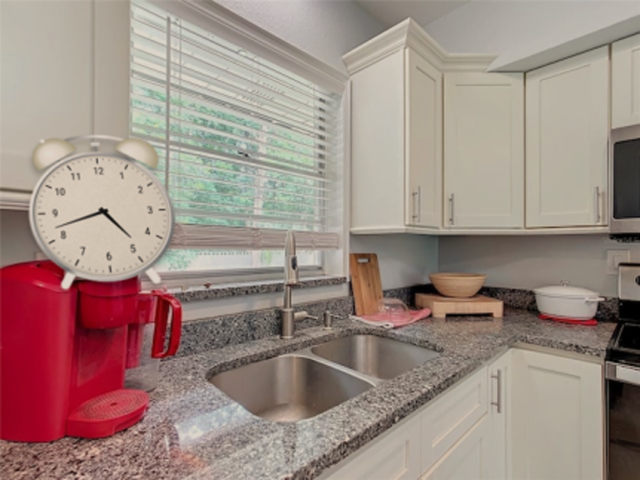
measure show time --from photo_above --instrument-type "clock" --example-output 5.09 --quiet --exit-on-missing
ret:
4.42
